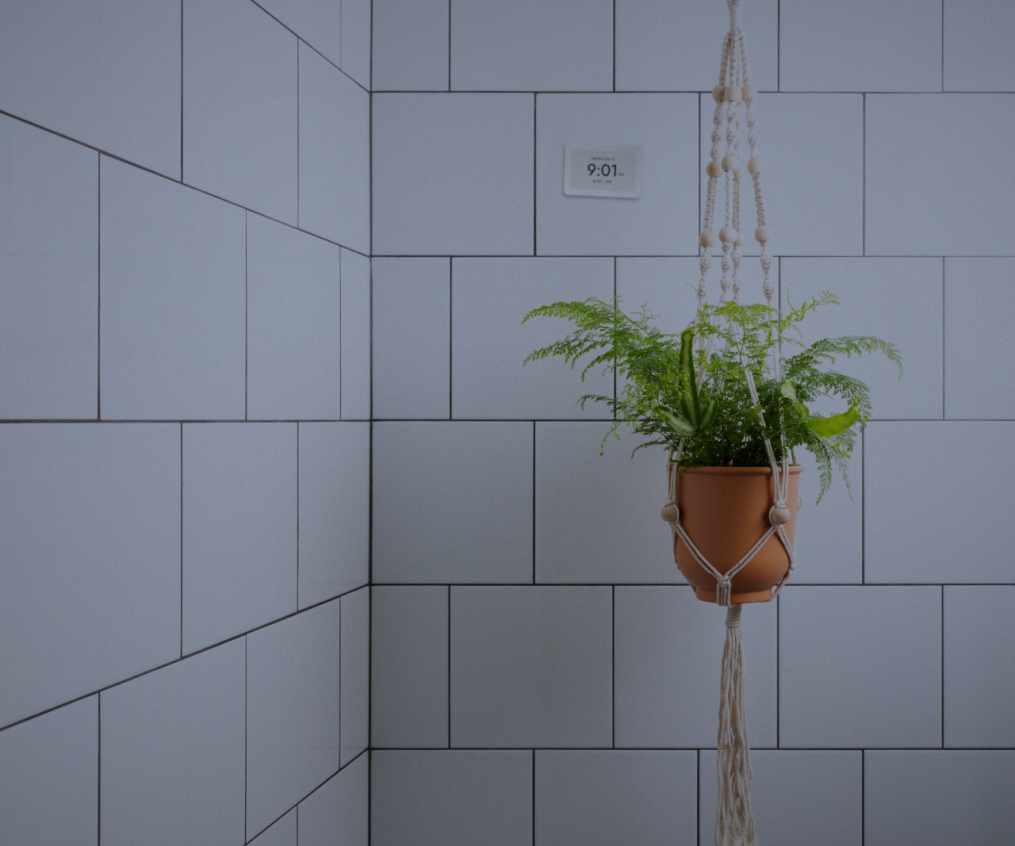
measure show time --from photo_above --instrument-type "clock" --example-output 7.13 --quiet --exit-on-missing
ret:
9.01
